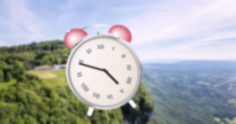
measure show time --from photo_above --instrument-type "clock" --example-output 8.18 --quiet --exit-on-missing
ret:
4.49
